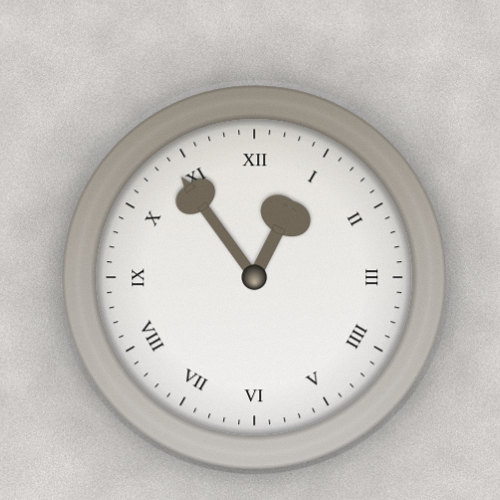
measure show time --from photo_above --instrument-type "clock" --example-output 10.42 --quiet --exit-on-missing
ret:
12.54
